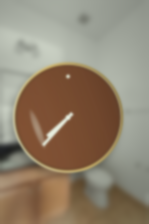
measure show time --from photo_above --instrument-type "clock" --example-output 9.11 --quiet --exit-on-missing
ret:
7.37
